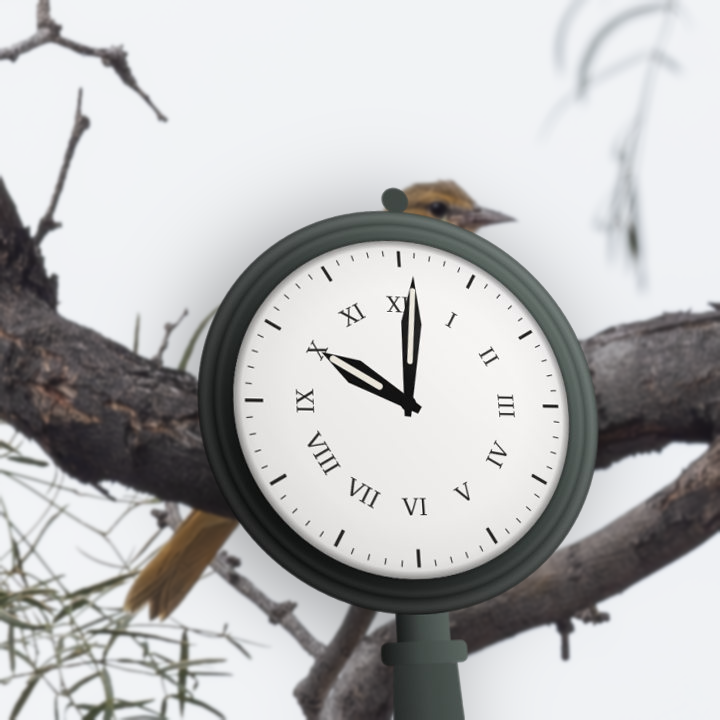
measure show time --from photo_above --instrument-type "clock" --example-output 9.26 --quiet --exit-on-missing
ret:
10.01
